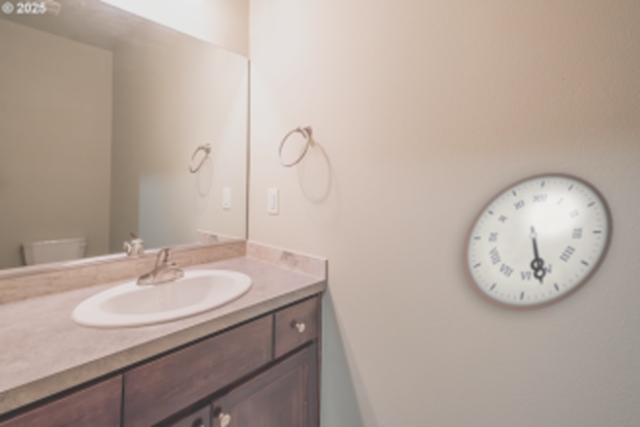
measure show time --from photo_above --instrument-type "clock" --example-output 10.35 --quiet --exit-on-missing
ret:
5.27
